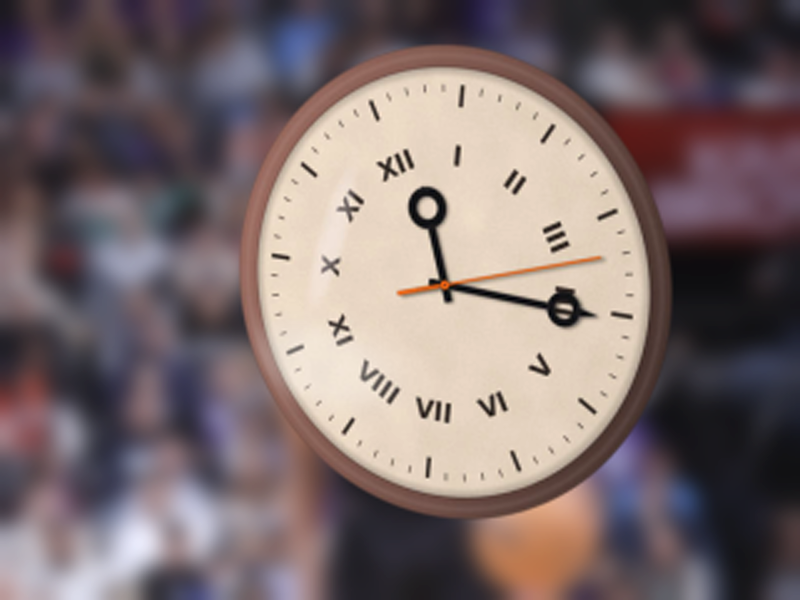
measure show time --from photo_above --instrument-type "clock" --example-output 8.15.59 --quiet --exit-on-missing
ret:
12.20.17
